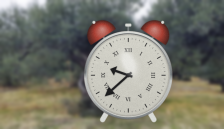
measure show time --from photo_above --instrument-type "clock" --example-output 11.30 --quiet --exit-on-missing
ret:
9.38
